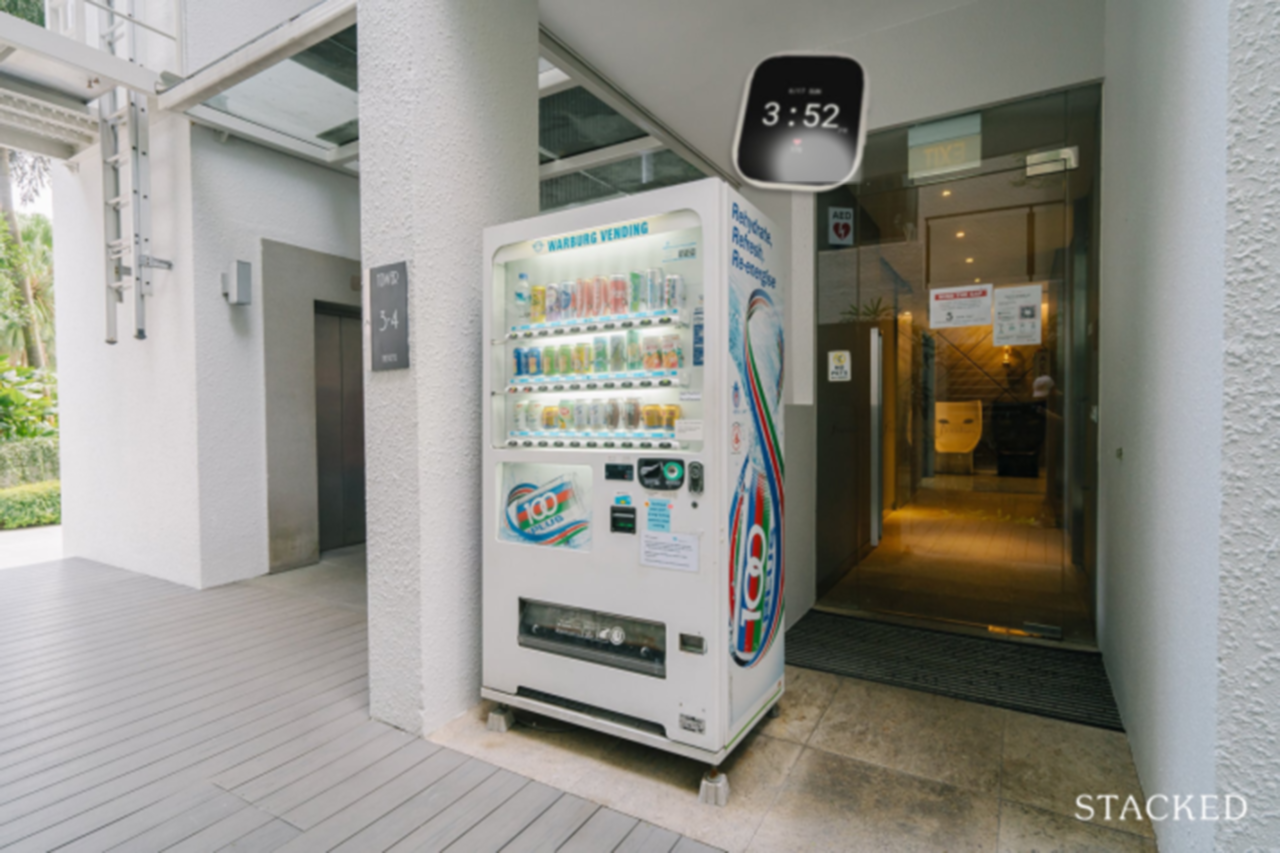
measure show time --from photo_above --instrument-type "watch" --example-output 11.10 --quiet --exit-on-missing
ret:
3.52
